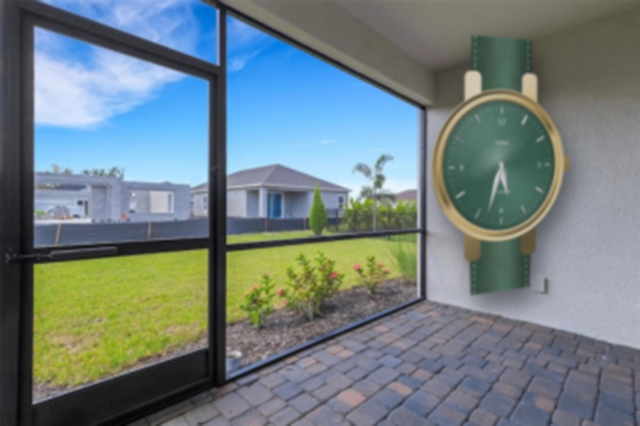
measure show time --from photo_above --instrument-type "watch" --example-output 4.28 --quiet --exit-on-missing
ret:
5.33
